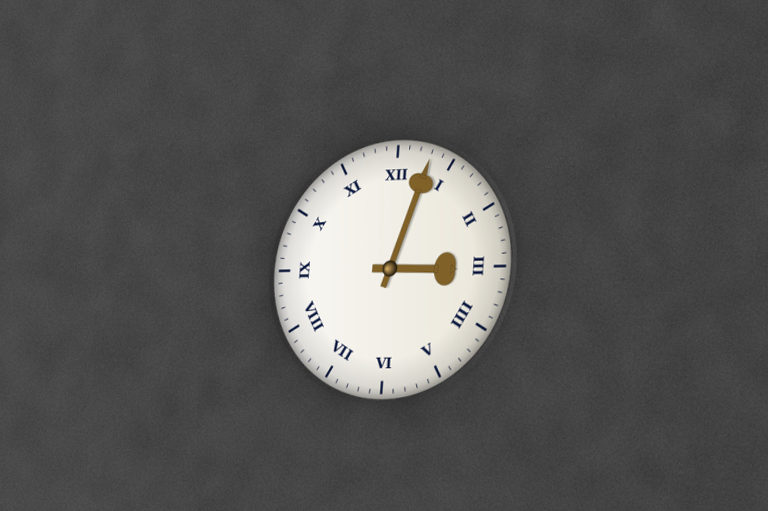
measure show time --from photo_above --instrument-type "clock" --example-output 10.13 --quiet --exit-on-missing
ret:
3.03
